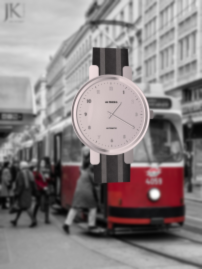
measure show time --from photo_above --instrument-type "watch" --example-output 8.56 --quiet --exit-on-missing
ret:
1.20
